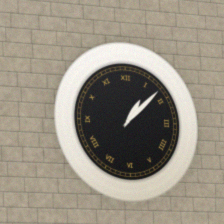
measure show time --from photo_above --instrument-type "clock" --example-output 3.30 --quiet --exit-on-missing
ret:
1.08
